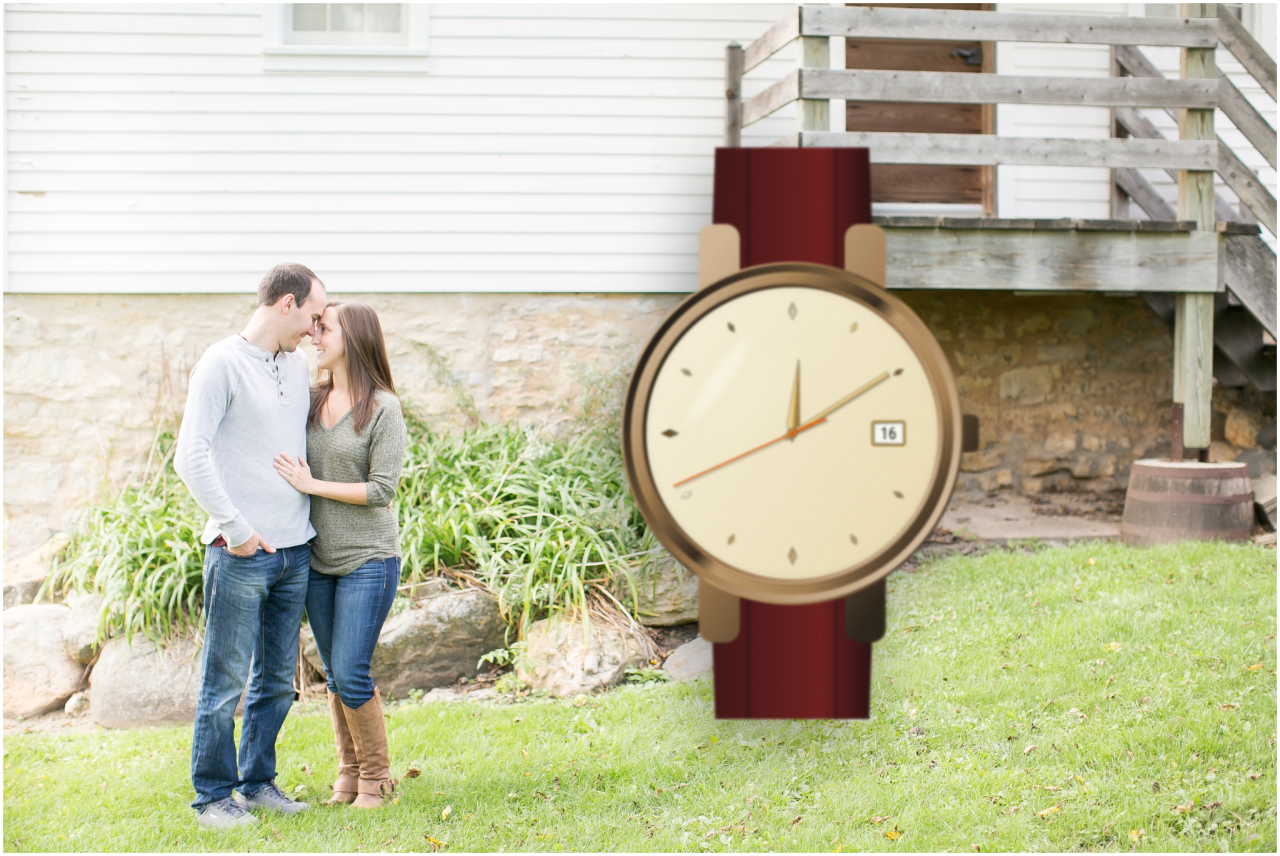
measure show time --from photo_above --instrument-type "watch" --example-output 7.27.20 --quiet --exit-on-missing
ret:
12.09.41
